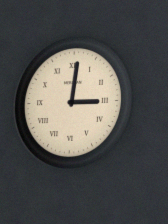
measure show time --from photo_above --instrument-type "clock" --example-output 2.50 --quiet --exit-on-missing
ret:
3.01
